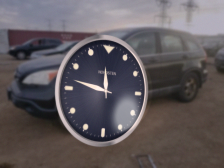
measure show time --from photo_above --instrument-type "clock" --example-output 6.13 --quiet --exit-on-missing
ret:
11.47
